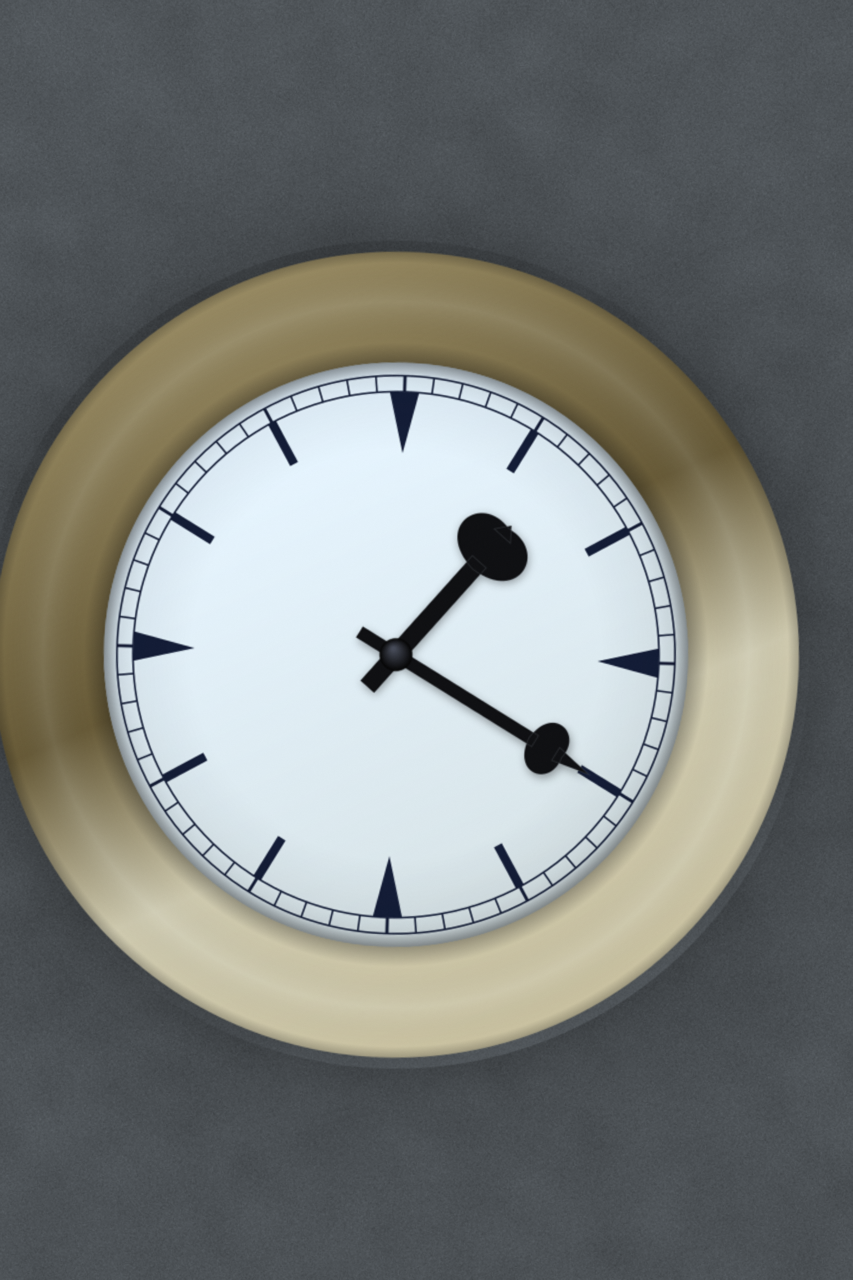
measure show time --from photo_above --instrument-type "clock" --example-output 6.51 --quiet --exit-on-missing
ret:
1.20
